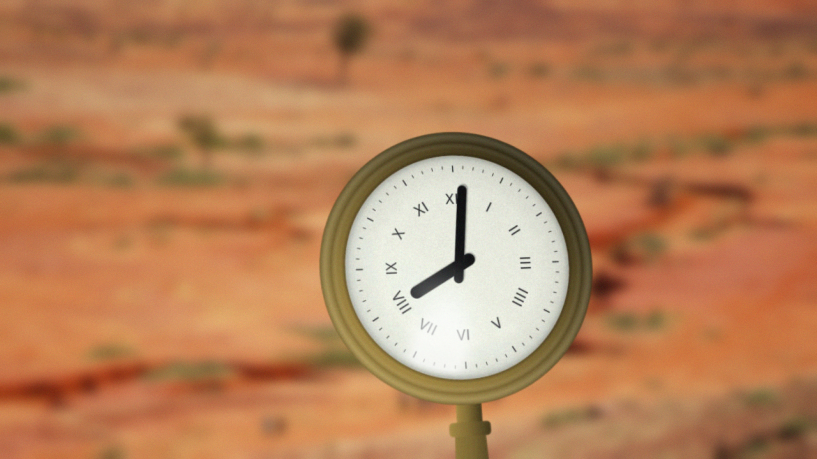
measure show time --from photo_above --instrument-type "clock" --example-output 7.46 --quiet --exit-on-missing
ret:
8.01
